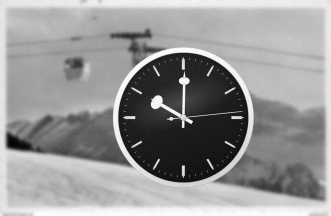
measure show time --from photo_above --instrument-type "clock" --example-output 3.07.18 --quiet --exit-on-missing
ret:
10.00.14
